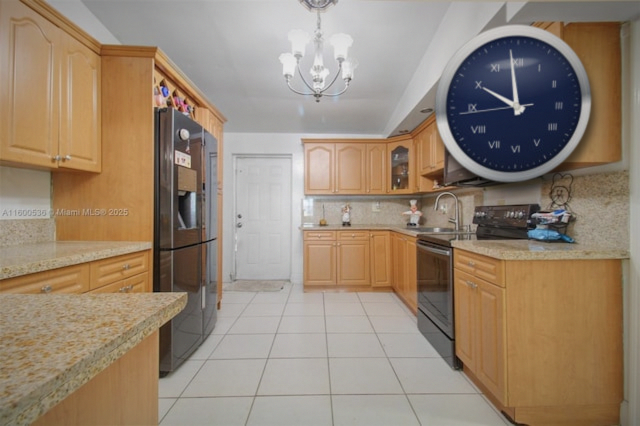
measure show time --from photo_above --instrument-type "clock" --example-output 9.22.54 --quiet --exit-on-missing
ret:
9.58.44
